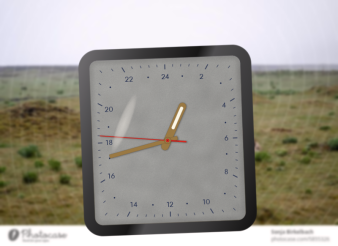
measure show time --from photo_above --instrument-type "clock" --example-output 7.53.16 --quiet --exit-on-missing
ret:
1.42.46
